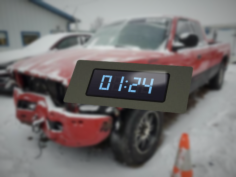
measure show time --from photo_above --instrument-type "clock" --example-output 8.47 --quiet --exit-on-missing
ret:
1.24
